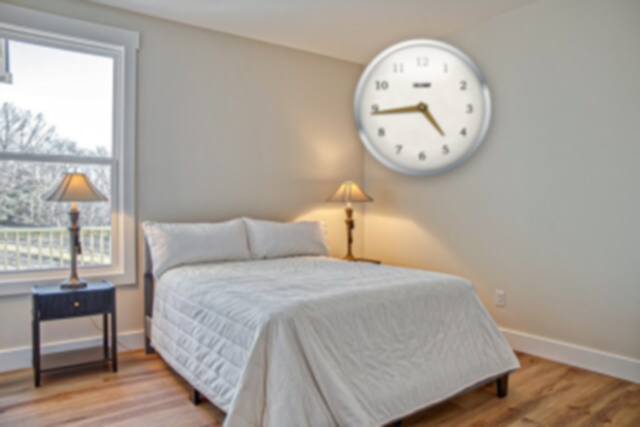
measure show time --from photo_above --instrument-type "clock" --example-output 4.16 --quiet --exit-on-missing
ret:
4.44
